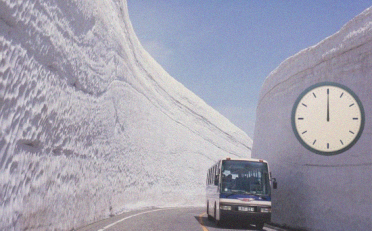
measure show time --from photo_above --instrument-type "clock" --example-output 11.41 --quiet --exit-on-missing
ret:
12.00
